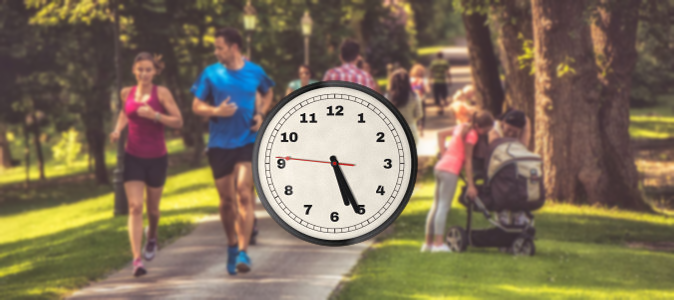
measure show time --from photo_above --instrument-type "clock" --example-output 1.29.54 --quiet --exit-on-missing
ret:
5.25.46
